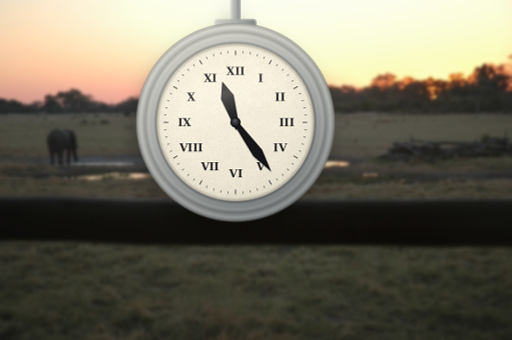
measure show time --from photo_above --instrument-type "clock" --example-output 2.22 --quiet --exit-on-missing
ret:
11.24
